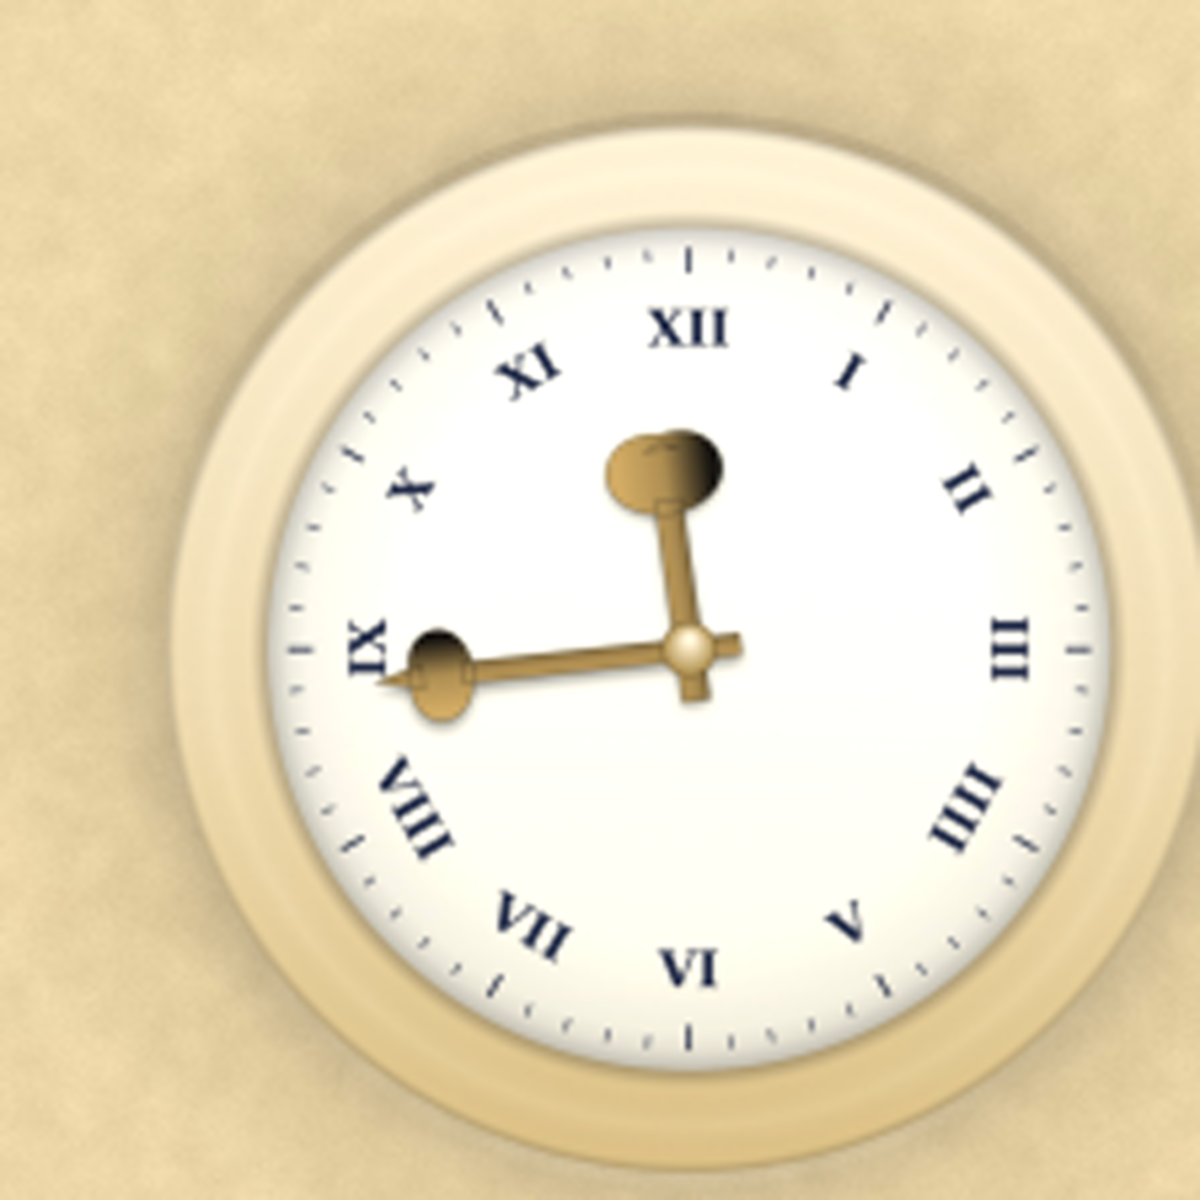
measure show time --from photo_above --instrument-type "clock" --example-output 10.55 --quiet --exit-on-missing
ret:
11.44
